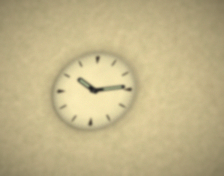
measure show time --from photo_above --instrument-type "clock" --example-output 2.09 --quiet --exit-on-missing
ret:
10.14
